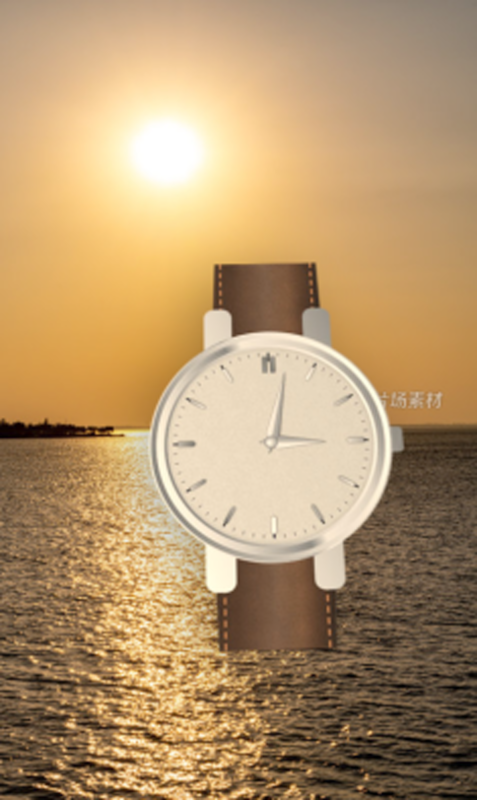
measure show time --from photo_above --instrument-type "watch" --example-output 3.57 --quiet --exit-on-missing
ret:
3.02
